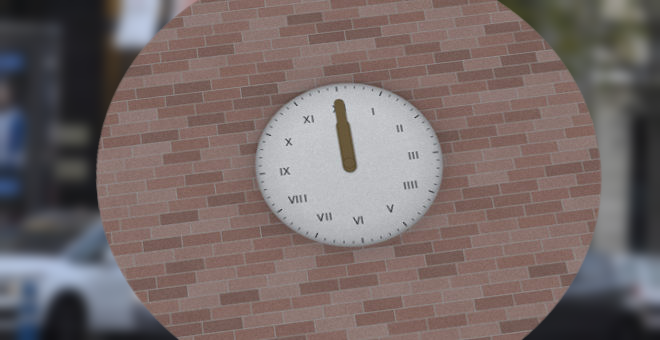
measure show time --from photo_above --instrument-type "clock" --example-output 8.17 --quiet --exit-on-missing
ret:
12.00
